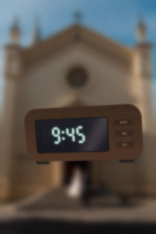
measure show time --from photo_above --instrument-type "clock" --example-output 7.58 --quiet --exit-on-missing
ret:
9.45
